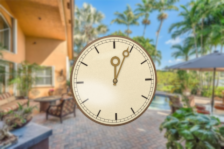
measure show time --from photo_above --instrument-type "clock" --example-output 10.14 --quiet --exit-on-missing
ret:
12.04
